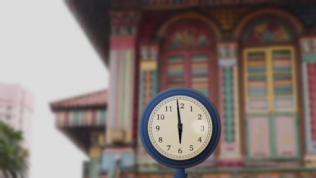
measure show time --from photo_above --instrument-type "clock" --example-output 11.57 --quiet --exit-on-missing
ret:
5.59
